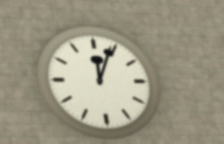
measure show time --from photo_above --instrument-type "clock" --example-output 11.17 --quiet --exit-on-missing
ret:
12.04
